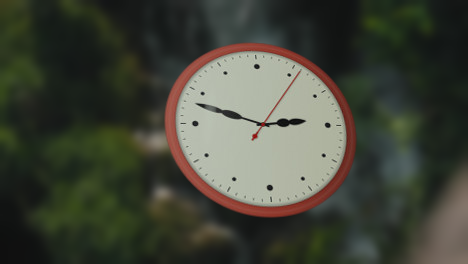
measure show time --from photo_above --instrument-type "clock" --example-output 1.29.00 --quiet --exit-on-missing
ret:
2.48.06
